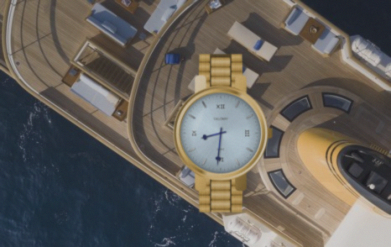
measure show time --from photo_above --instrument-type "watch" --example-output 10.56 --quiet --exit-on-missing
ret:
8.31
